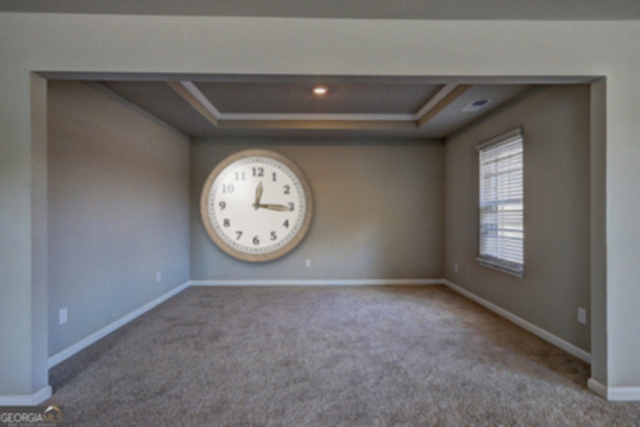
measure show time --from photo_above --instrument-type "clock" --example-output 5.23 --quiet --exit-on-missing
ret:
12.16
